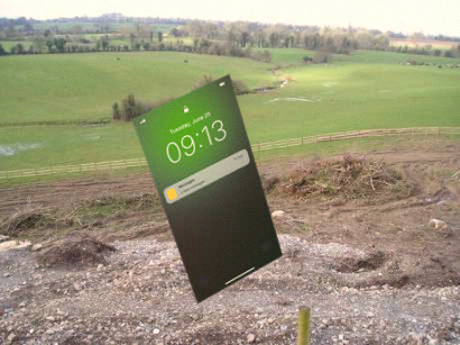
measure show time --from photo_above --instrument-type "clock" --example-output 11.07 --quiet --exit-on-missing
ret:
9.13
